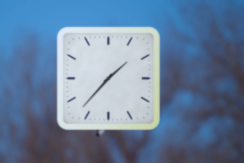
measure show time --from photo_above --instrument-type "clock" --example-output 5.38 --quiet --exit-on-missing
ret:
1.37
